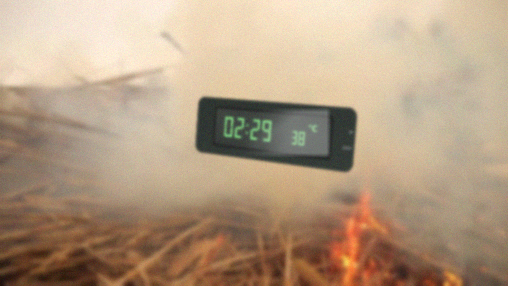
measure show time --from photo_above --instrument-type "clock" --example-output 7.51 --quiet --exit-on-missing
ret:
2.29
